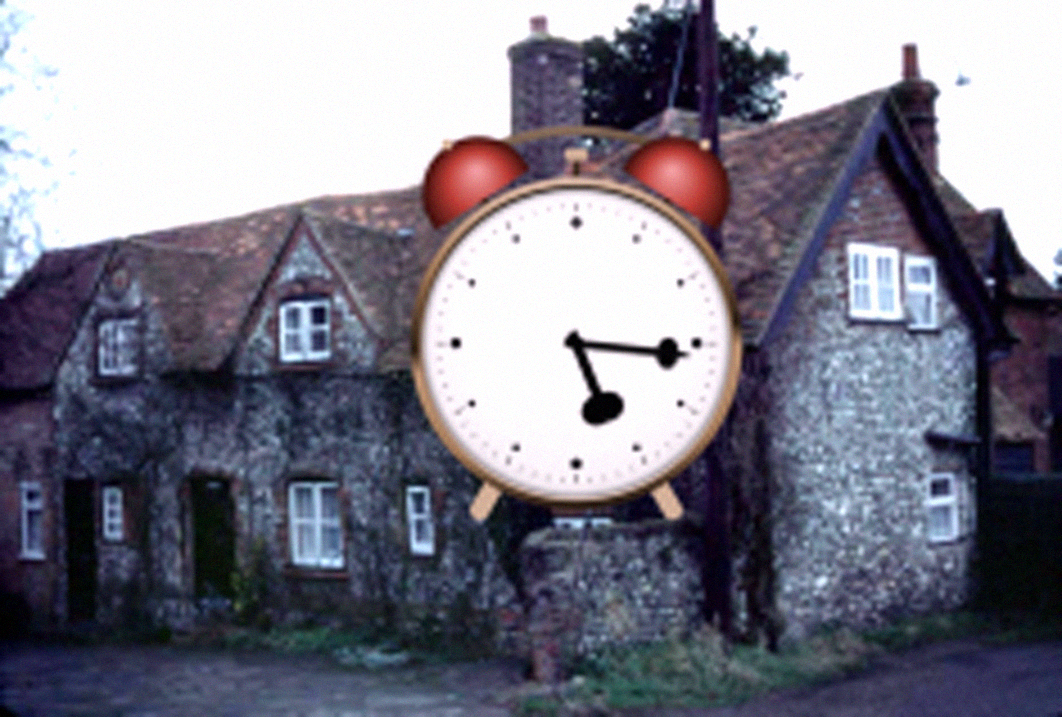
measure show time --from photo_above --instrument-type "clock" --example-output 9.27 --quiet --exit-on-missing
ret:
5.16
